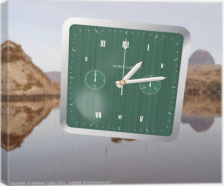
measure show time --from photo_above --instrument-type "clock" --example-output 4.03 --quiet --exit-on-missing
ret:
1.13
